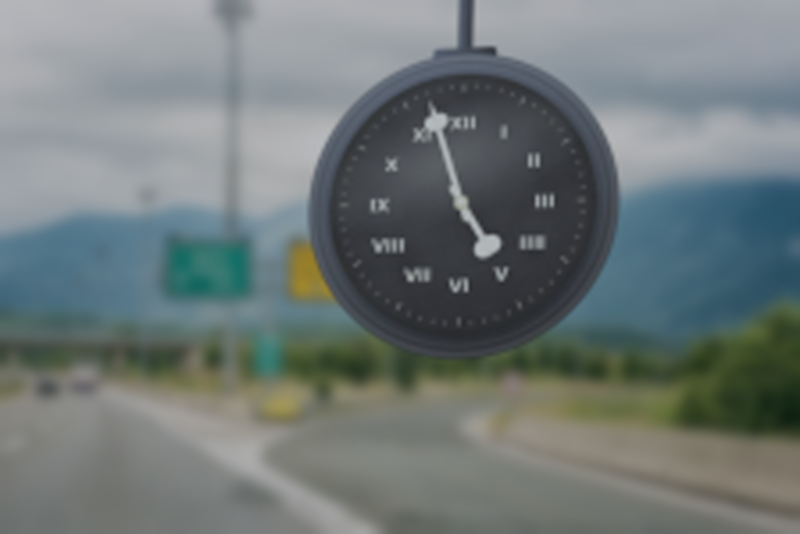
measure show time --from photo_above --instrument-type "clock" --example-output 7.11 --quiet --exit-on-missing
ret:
4.57
